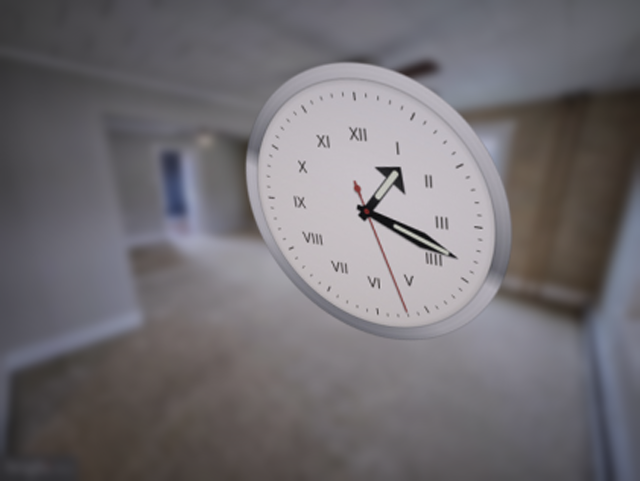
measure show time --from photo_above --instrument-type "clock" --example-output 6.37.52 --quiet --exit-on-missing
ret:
1.18.27
